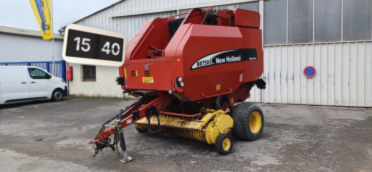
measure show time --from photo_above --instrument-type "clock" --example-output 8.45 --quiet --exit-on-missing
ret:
15.40
